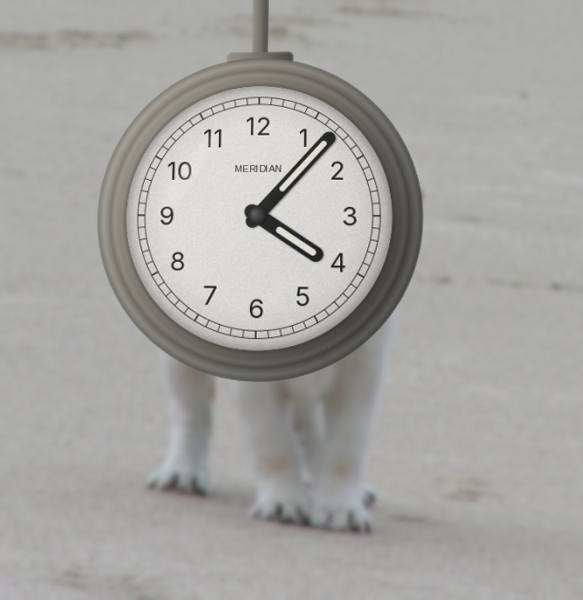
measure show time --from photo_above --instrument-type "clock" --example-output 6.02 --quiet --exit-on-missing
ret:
4.07
